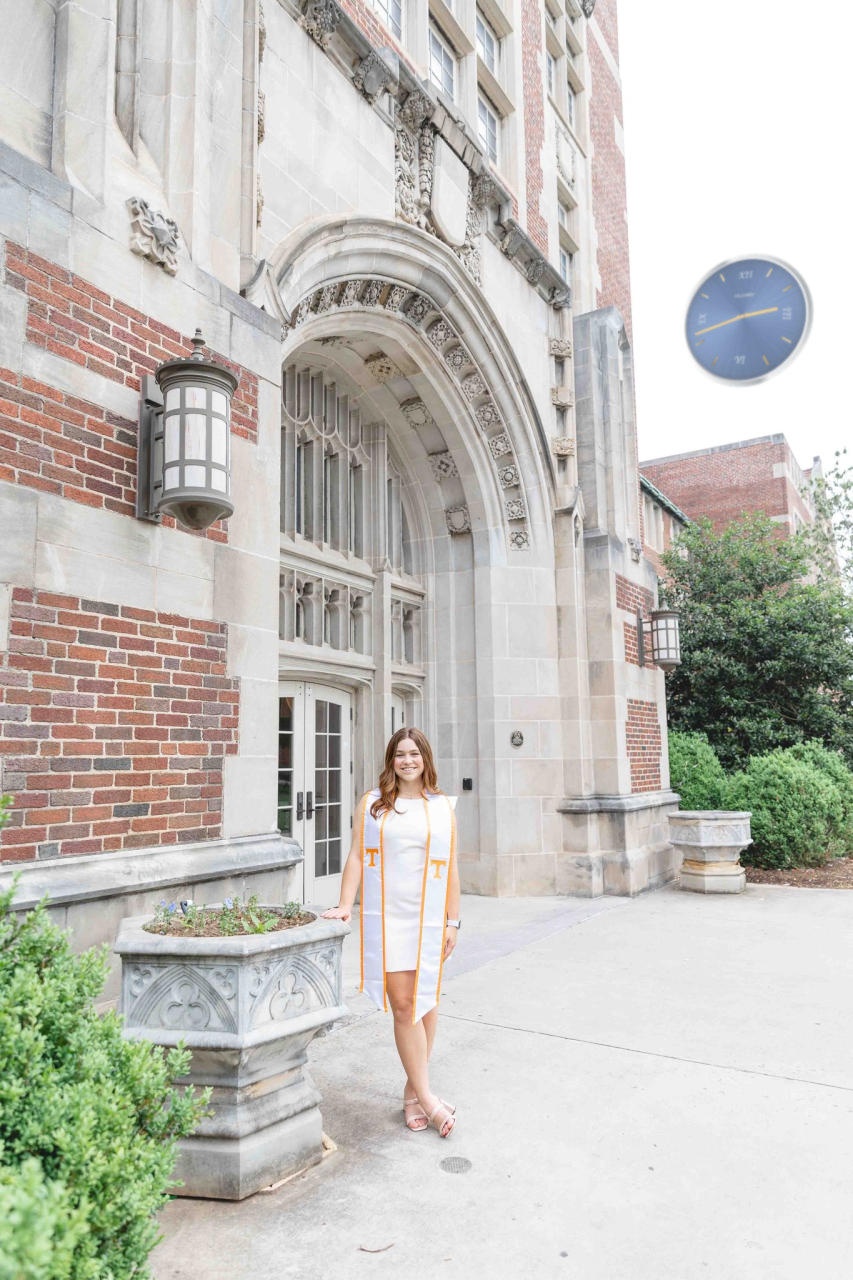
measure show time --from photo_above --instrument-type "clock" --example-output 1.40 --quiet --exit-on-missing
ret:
2.42
